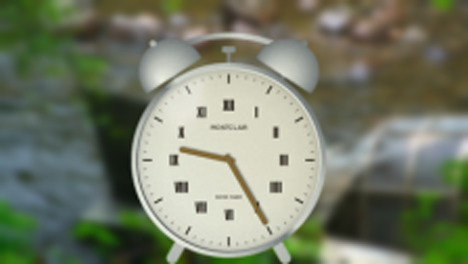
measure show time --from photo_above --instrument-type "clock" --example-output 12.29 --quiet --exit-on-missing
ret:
9.25
